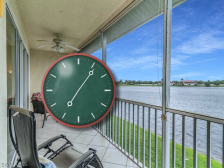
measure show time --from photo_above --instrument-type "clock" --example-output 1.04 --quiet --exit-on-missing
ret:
7.06
